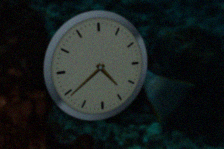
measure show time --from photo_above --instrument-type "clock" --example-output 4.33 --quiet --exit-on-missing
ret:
4.39
